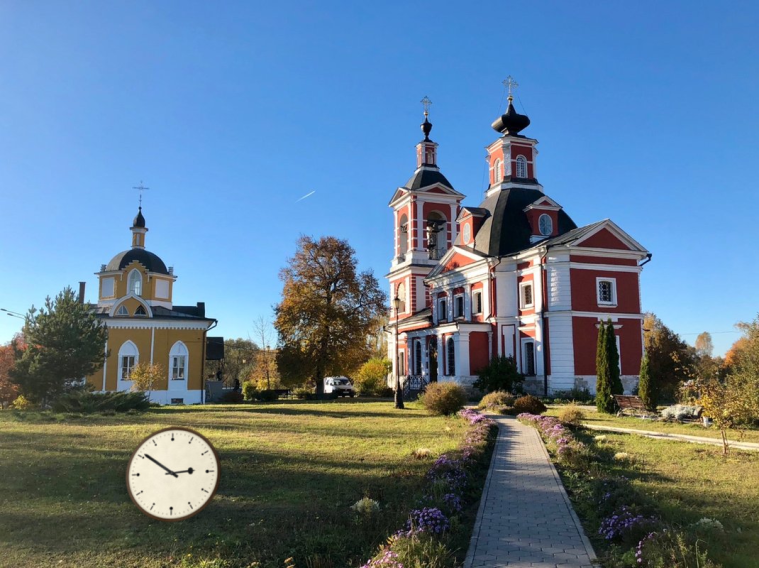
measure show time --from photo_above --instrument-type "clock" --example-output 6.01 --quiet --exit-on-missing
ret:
2.51
